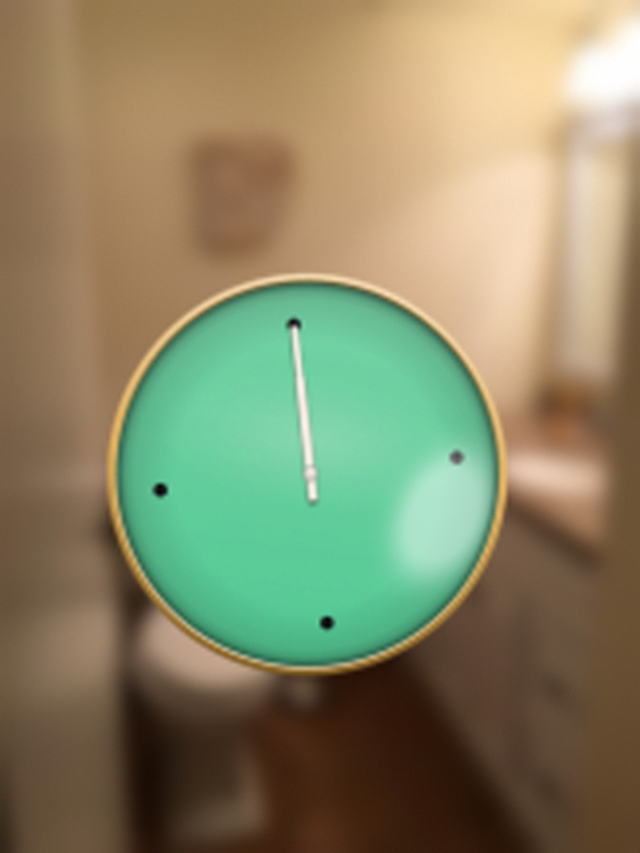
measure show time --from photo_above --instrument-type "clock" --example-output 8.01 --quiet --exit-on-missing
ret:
12.00
